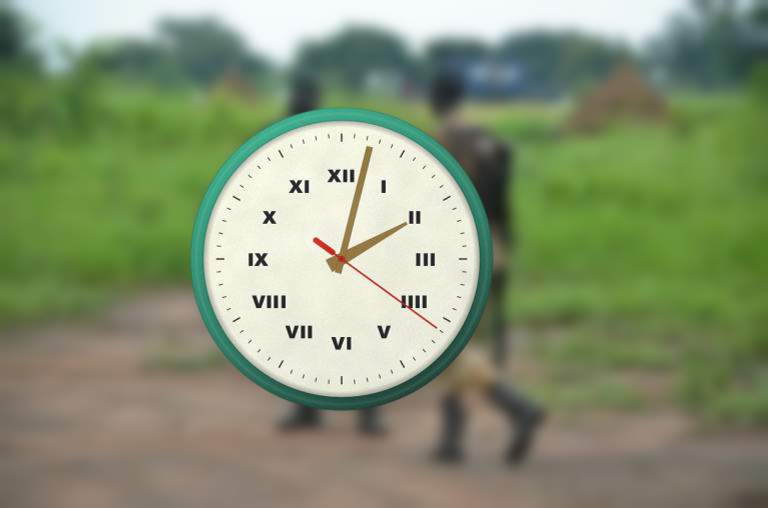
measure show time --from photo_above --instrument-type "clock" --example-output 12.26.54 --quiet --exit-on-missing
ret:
2.02.21
